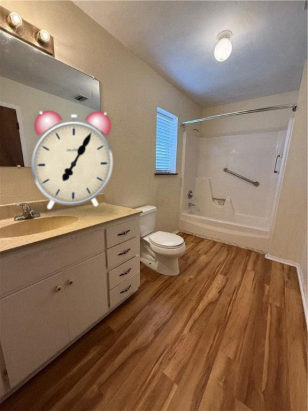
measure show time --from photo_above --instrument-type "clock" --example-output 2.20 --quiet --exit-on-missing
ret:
7.05
